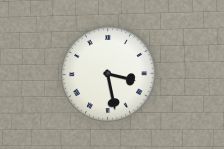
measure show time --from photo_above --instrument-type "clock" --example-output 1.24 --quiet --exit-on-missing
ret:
3.28
